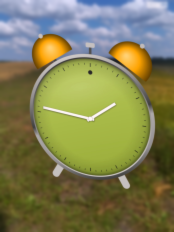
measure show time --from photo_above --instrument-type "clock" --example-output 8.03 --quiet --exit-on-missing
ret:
1.46
